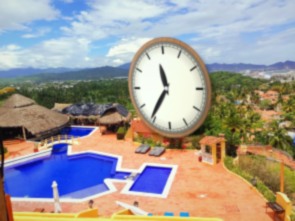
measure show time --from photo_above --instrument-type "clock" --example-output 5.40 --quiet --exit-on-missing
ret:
11.36
